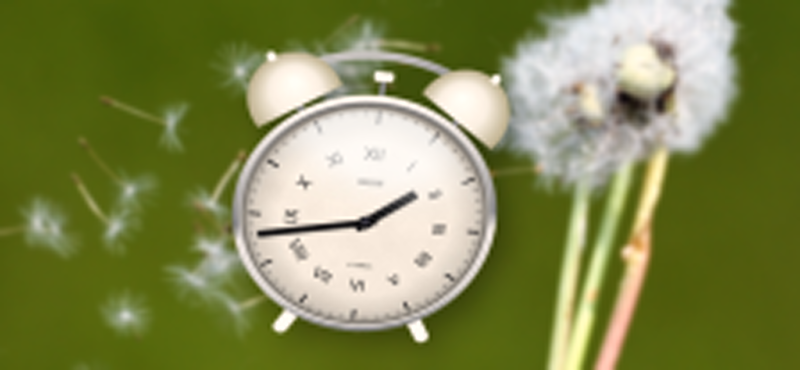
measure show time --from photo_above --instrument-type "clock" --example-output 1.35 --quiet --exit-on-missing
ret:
1.43
